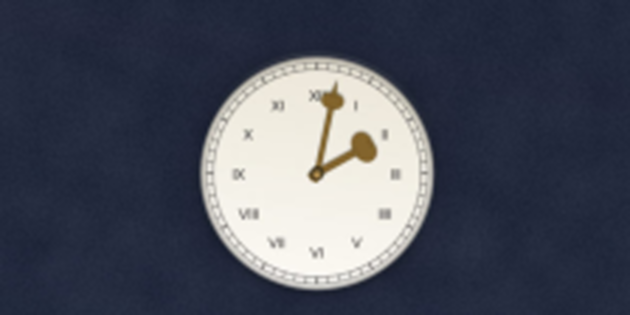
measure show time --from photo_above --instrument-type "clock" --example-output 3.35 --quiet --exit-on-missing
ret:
2.02
